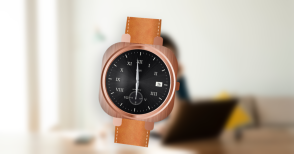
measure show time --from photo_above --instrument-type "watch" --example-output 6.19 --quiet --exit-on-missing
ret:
5.59
